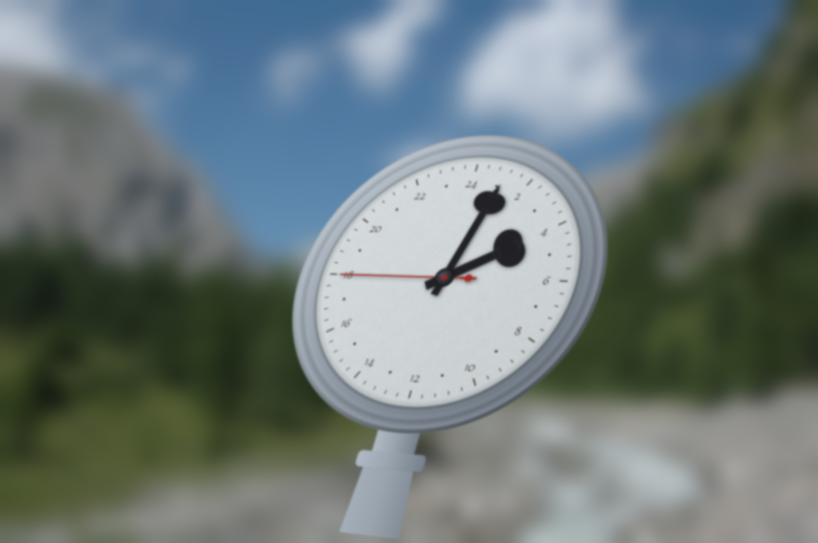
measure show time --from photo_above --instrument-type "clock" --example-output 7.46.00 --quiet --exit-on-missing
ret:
4.02.45
